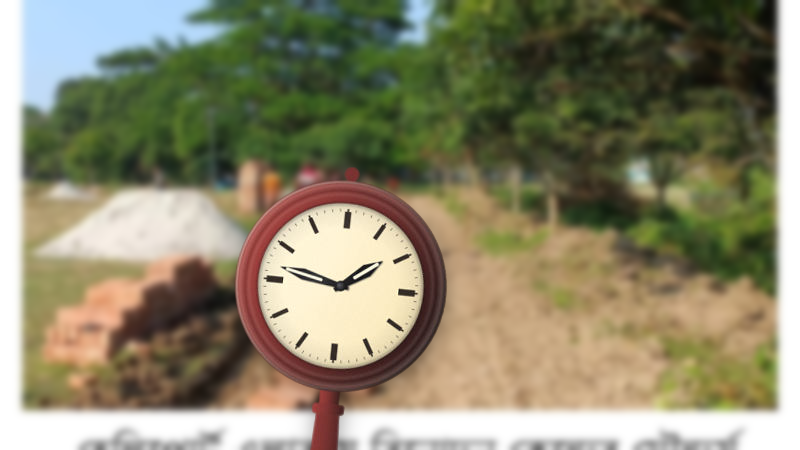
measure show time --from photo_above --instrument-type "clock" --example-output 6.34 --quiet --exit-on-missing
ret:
1.47
